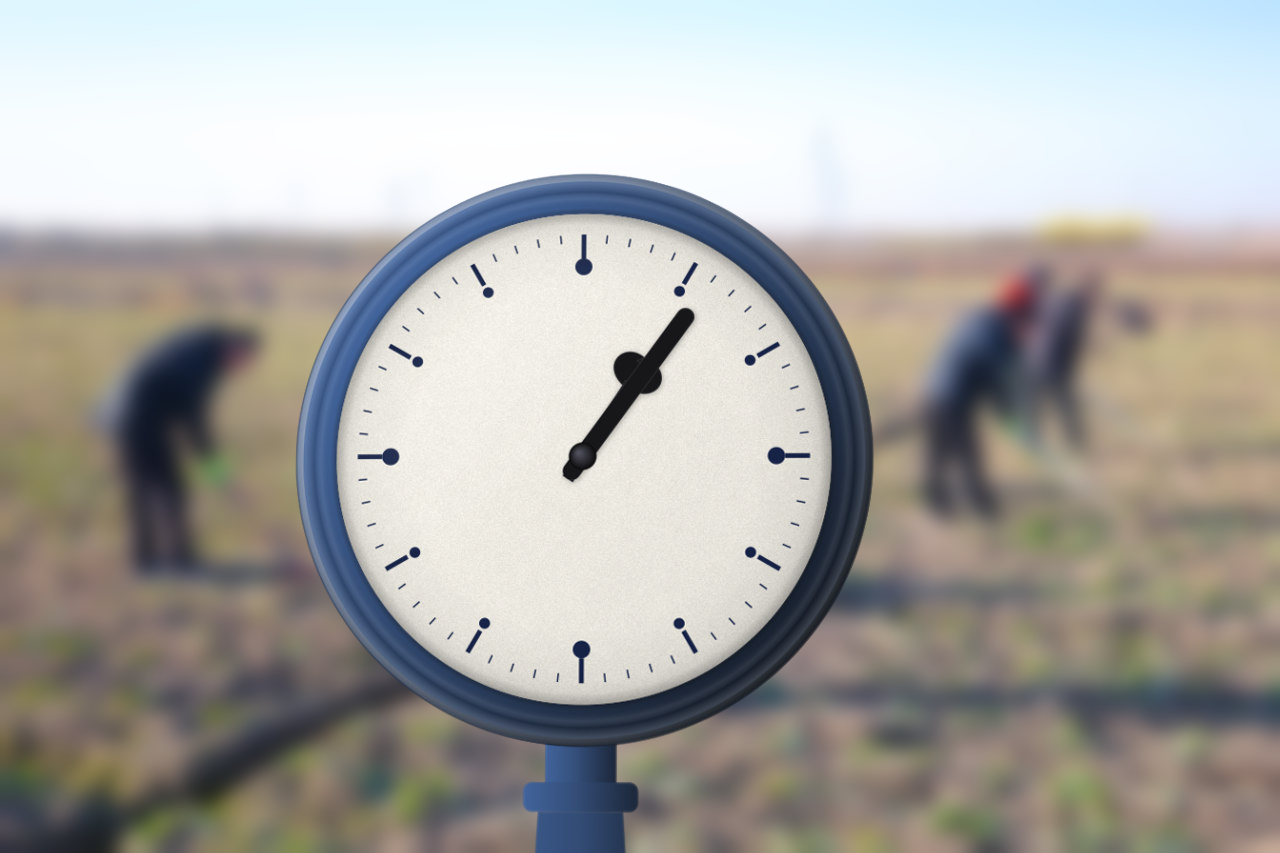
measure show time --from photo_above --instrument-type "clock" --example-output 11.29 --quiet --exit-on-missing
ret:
1.06
